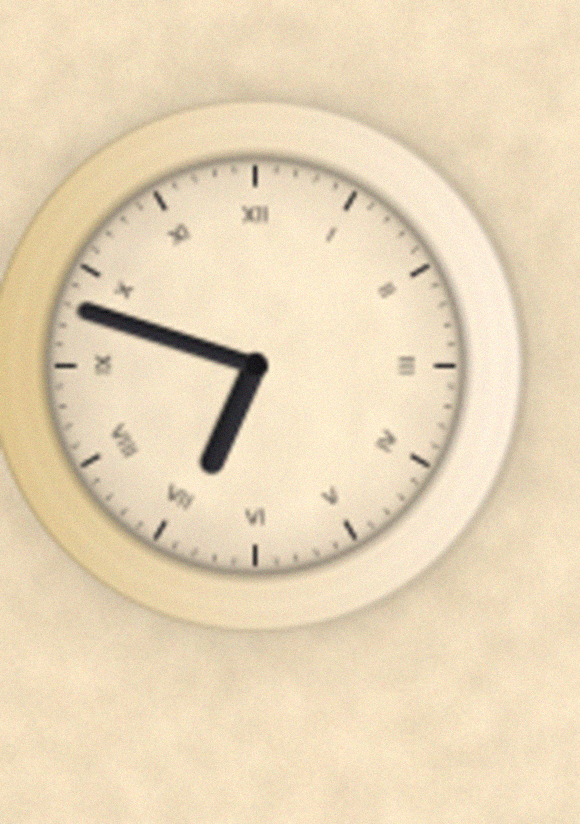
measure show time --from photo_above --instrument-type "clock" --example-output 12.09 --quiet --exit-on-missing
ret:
6.48
